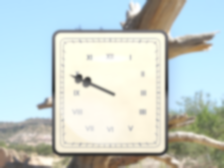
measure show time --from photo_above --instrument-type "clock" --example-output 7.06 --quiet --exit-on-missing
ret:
9.49
